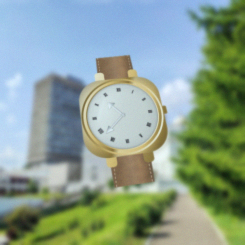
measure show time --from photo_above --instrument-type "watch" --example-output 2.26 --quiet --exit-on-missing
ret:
10.38
